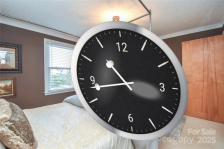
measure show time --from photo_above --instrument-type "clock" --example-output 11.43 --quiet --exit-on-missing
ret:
10.43
